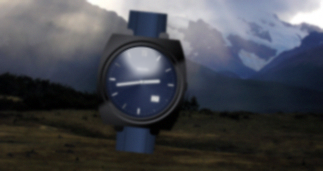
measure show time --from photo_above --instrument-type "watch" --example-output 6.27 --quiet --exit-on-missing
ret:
2.43
